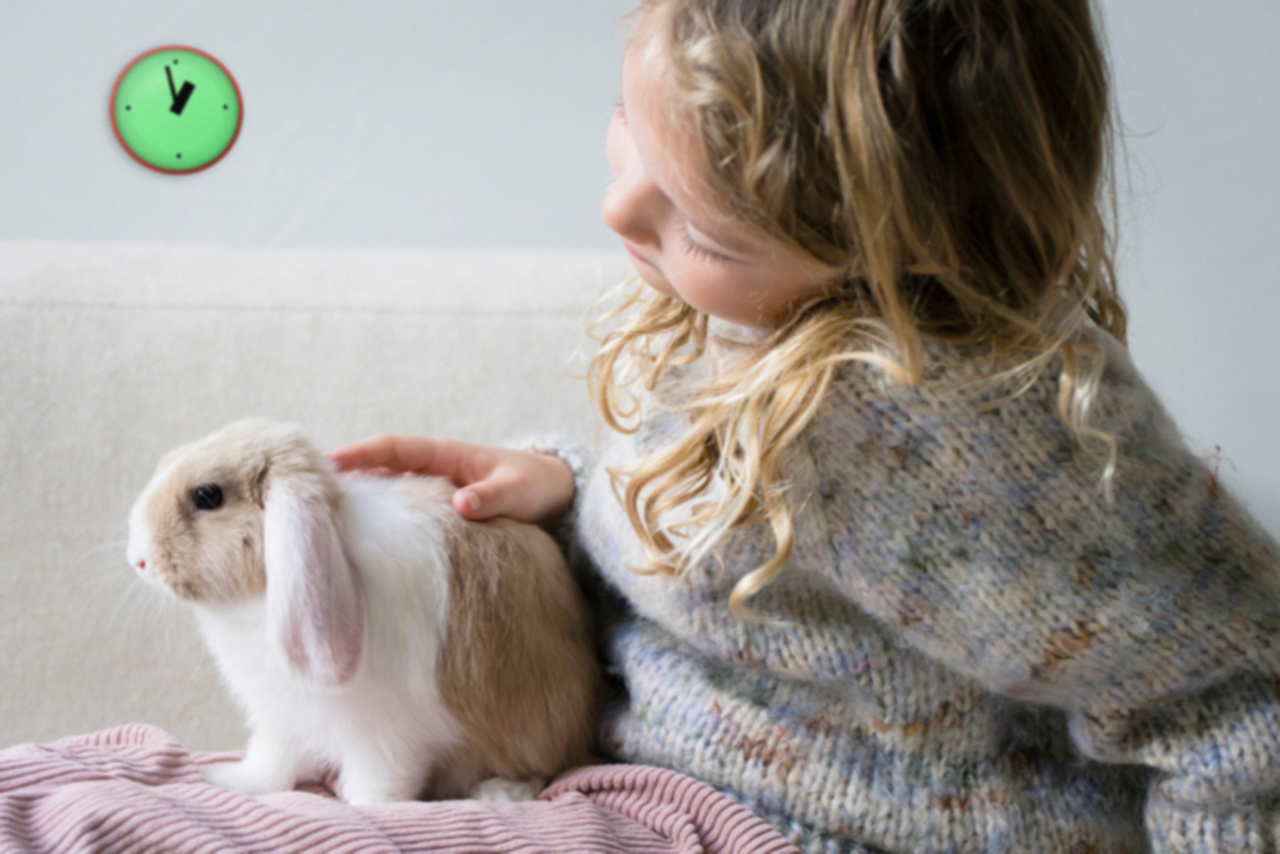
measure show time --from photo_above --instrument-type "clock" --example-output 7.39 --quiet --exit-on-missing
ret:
12.58
